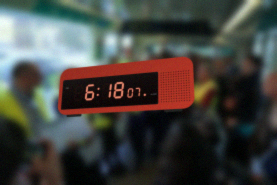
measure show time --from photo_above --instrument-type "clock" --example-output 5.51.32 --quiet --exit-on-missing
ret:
6.18.07
